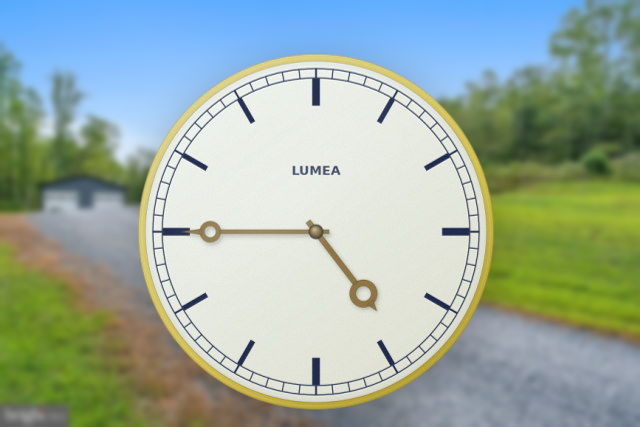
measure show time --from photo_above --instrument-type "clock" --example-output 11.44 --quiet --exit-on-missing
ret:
4.45
